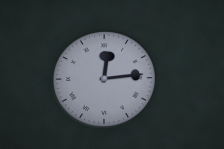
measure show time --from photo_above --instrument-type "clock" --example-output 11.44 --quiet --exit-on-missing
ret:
12.14
